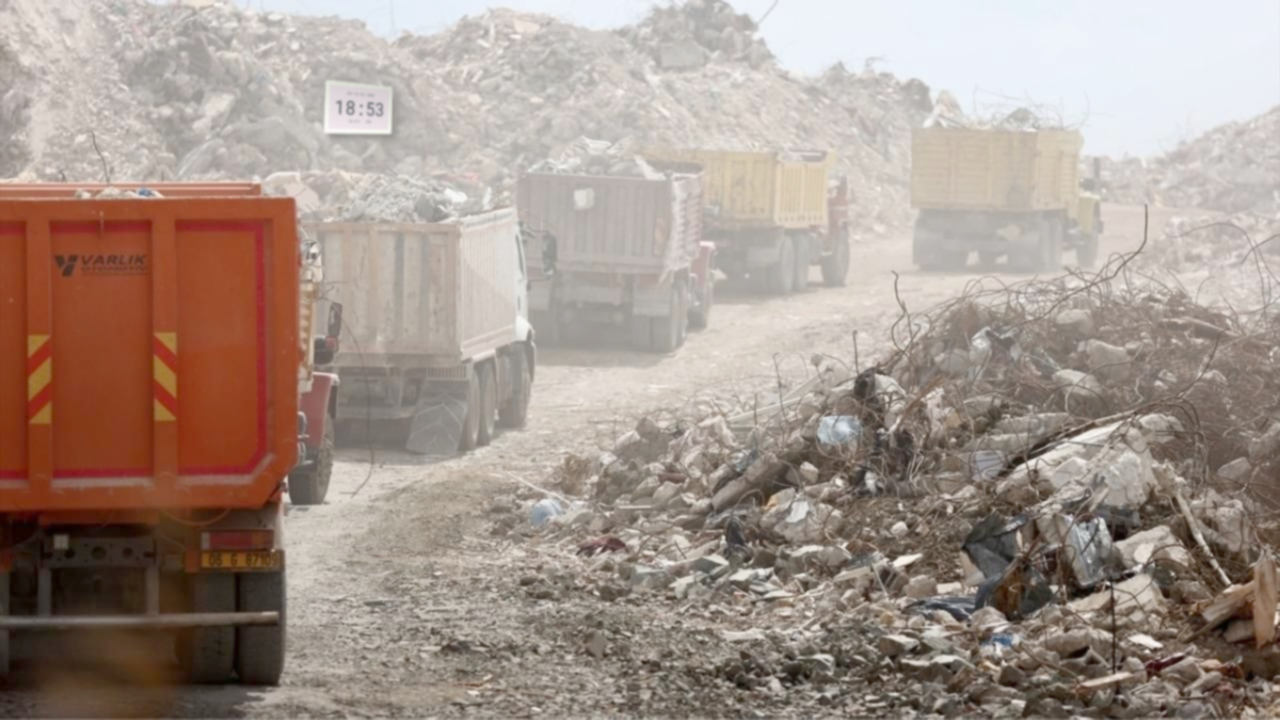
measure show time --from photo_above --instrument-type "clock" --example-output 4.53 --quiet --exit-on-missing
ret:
18.53
